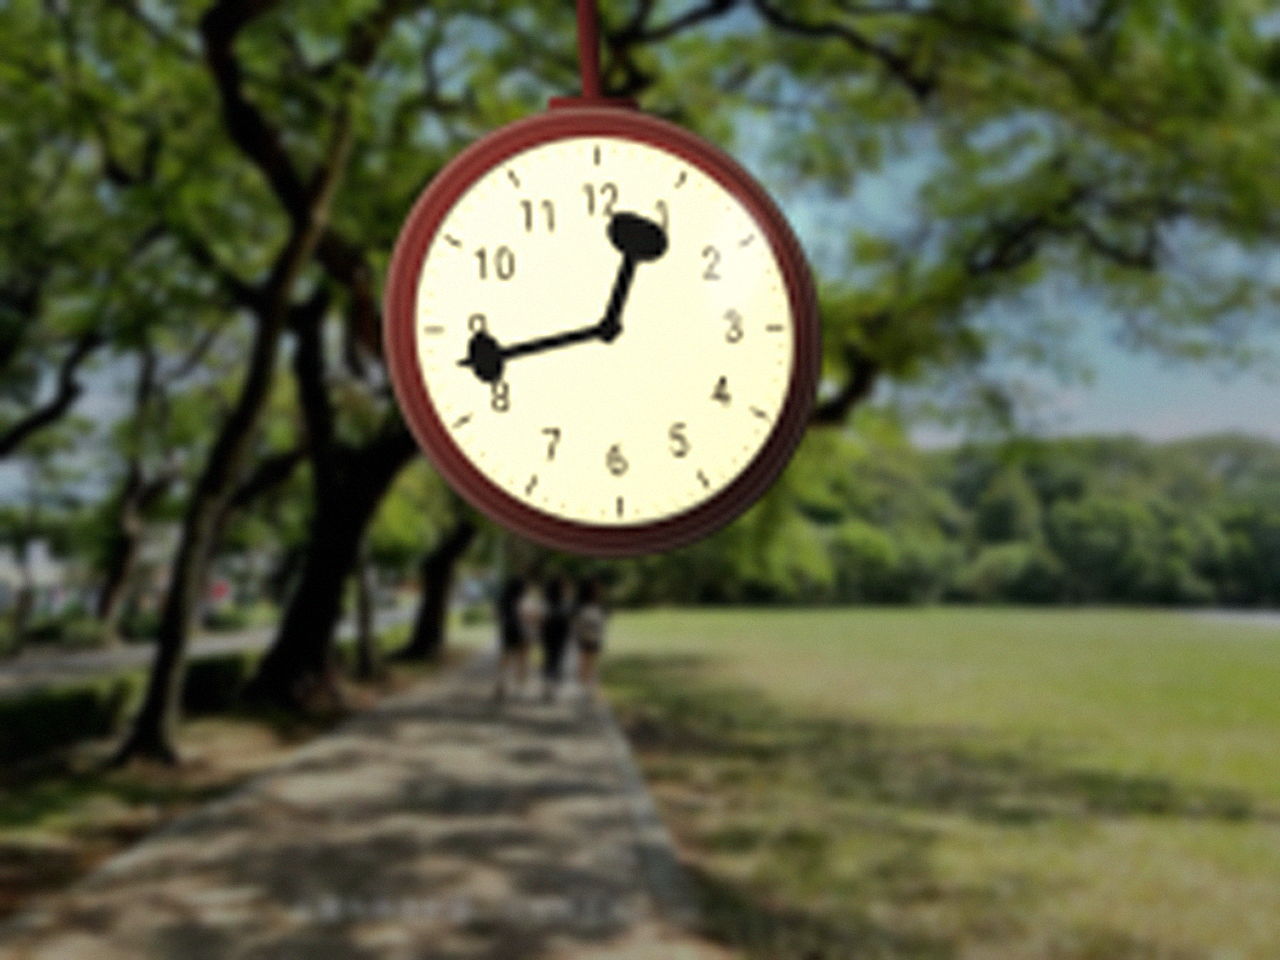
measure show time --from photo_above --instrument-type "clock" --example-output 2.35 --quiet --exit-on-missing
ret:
12.43
